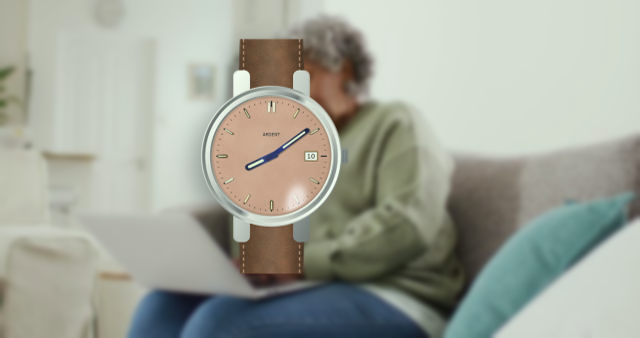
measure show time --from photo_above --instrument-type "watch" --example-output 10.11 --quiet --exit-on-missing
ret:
8.09
